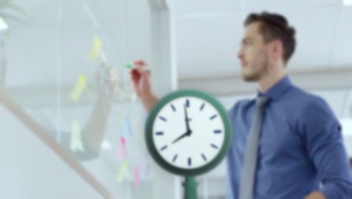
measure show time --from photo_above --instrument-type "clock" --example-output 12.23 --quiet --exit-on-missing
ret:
7.59
